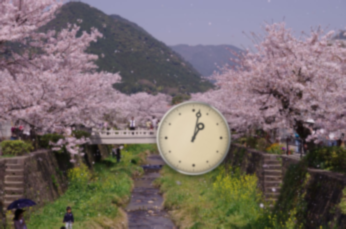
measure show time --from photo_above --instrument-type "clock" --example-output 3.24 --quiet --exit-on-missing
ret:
1.02
